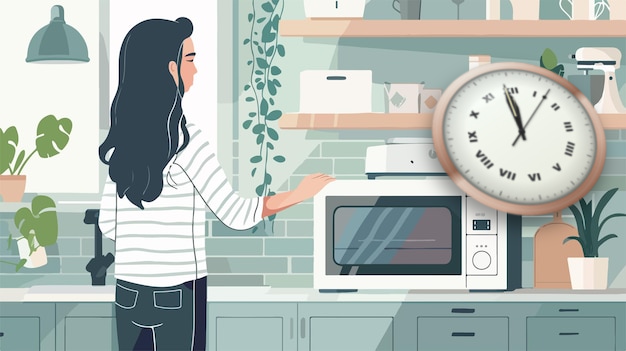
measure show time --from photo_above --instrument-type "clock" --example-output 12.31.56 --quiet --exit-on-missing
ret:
11.59.07
